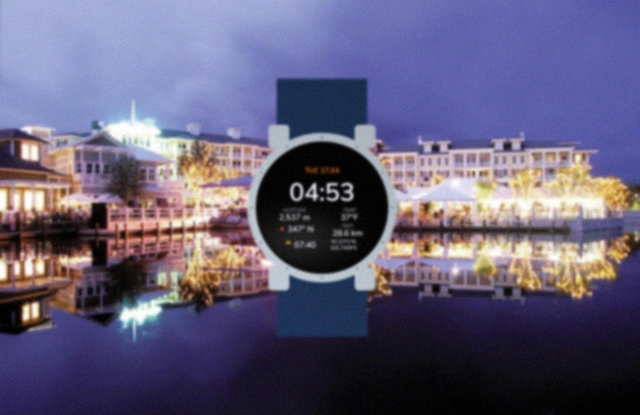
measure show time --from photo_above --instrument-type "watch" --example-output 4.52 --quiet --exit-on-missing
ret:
4.53
